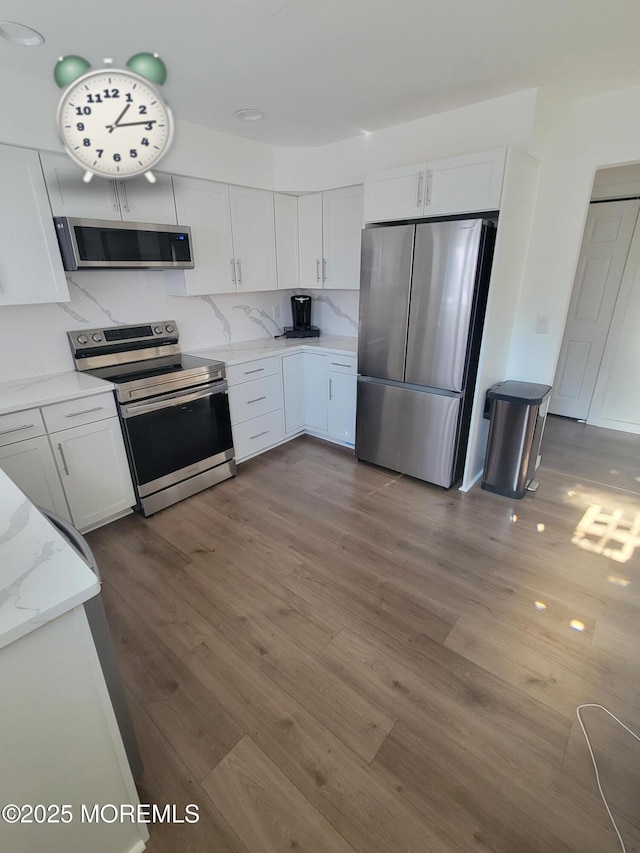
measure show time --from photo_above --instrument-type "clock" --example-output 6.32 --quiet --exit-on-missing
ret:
1.14
